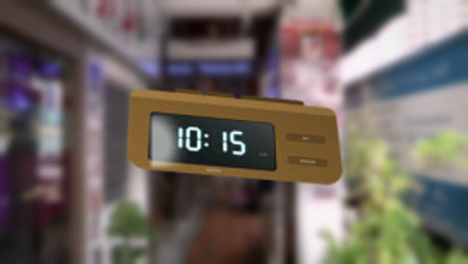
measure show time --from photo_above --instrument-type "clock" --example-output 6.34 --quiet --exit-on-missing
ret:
10.15
